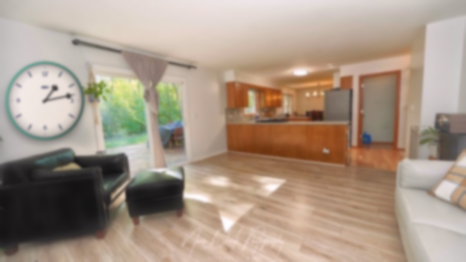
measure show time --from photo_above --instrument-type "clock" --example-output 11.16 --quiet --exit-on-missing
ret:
1.13
